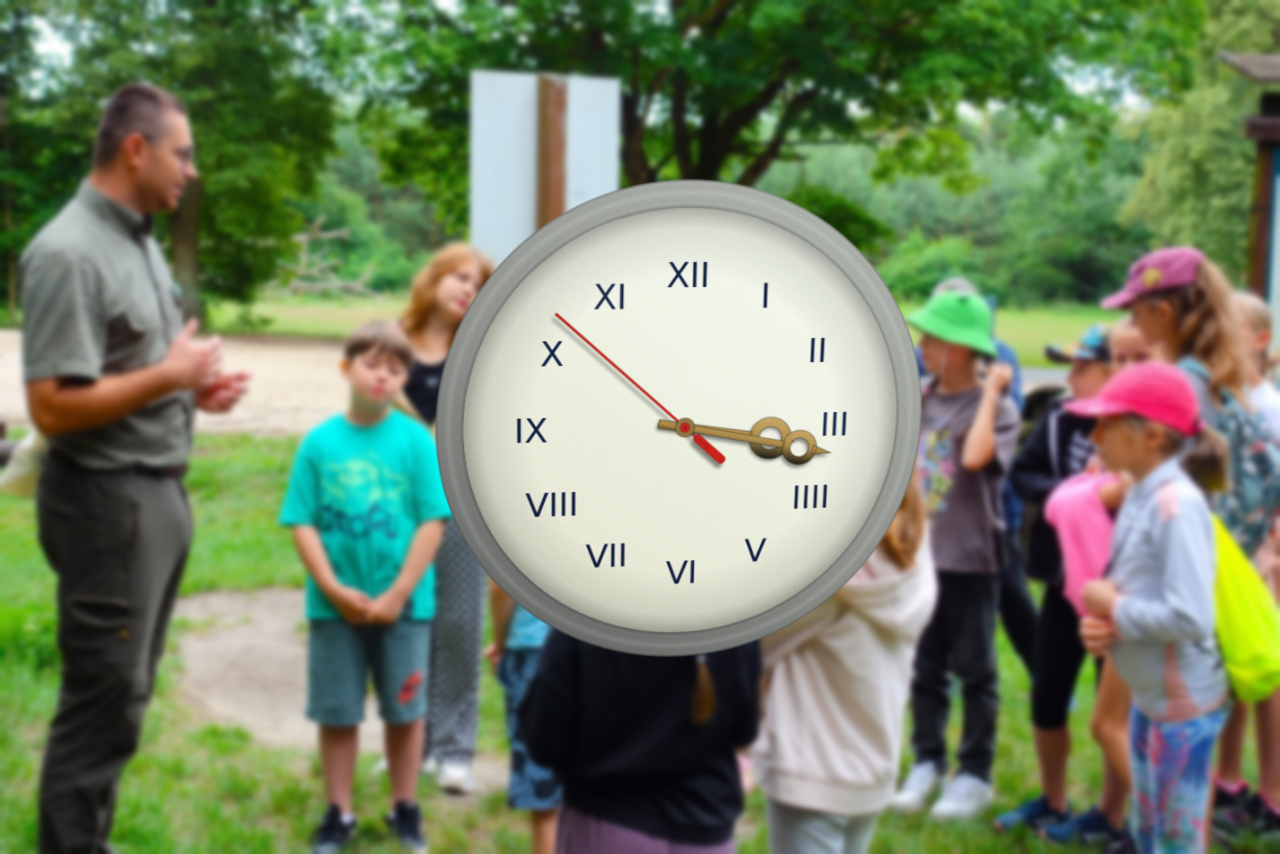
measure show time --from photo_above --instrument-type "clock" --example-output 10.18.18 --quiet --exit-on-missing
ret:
3.16.52
